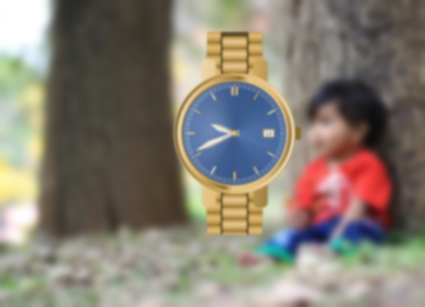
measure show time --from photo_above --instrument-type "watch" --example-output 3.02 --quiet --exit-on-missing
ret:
9.41
